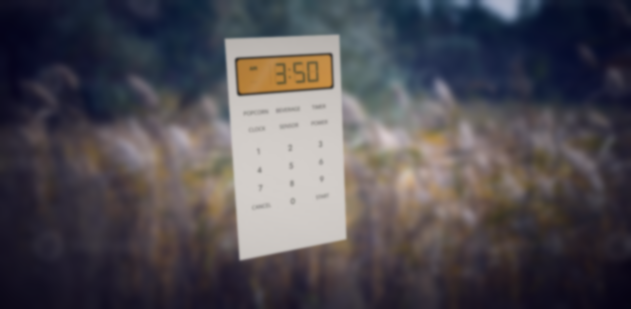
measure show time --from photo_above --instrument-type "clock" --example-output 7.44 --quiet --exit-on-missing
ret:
3.50
